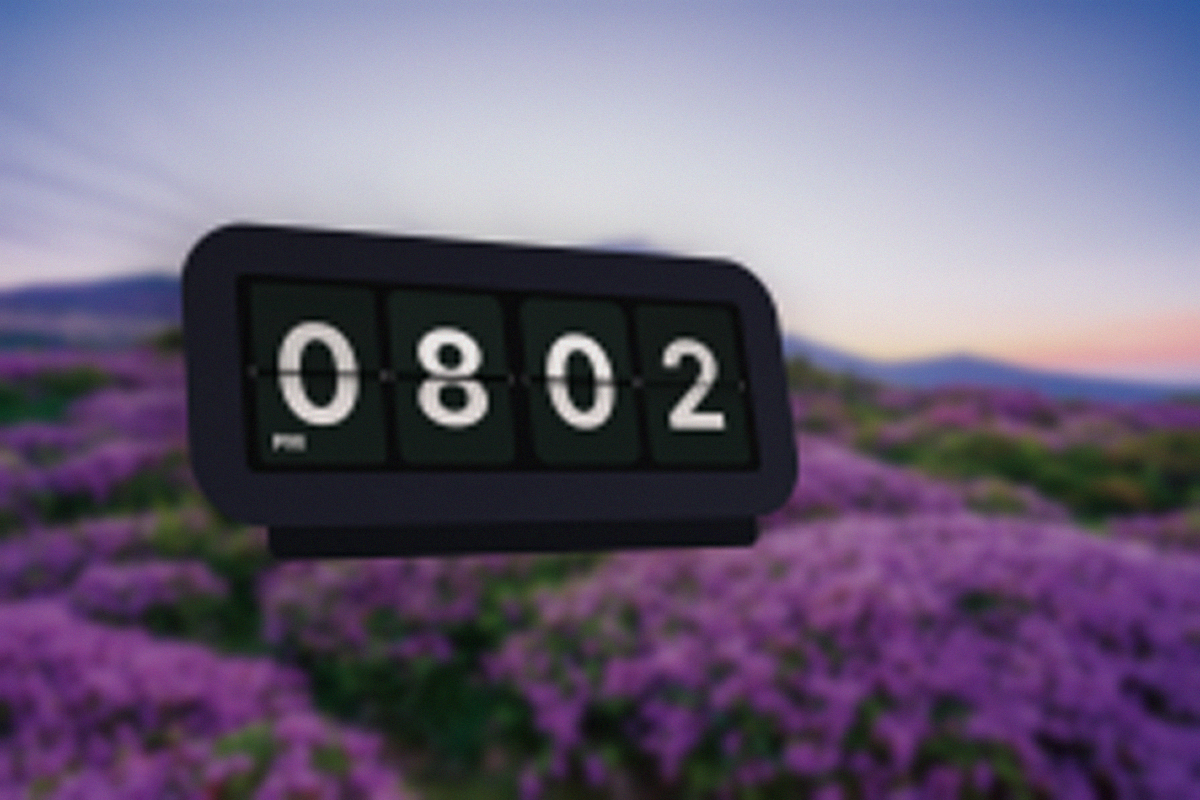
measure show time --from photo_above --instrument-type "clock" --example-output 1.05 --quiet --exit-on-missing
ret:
8.02
